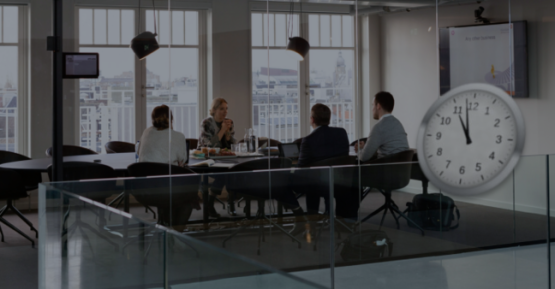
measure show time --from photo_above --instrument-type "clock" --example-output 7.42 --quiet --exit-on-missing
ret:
10.58
